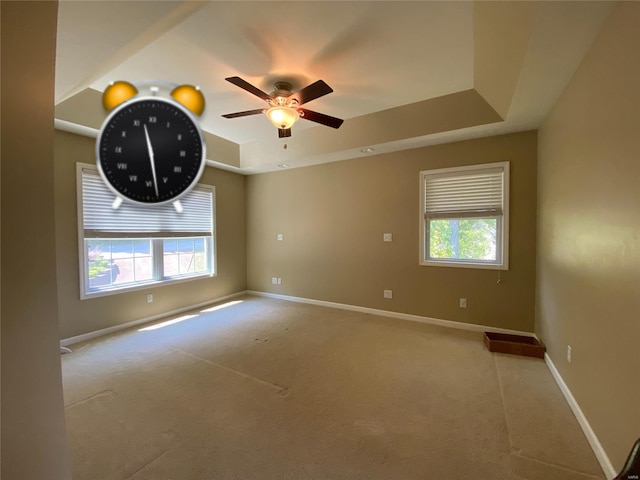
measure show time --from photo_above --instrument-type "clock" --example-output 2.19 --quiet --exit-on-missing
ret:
11.28
